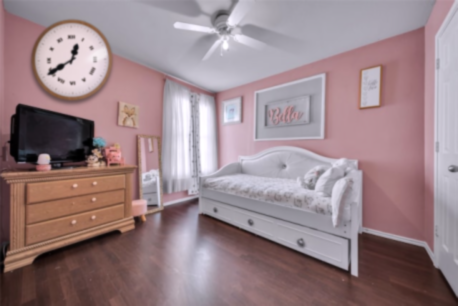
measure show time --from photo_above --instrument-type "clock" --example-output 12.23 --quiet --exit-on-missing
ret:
12.40
